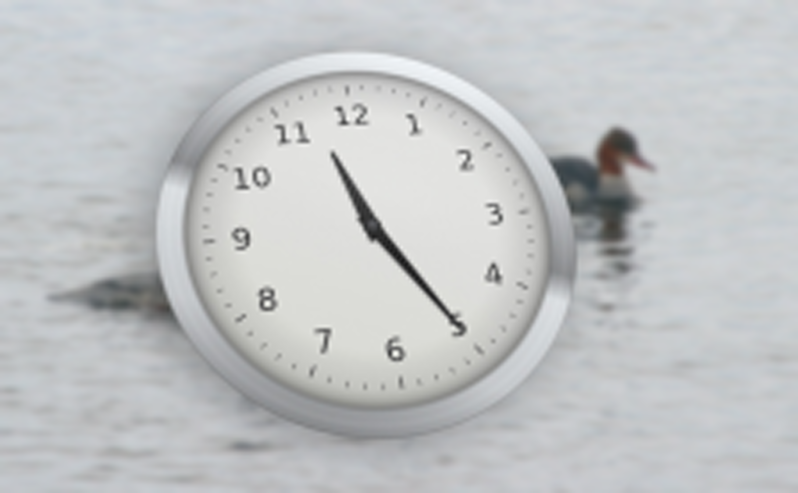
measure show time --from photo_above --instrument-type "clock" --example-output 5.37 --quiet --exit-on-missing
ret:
11.25
